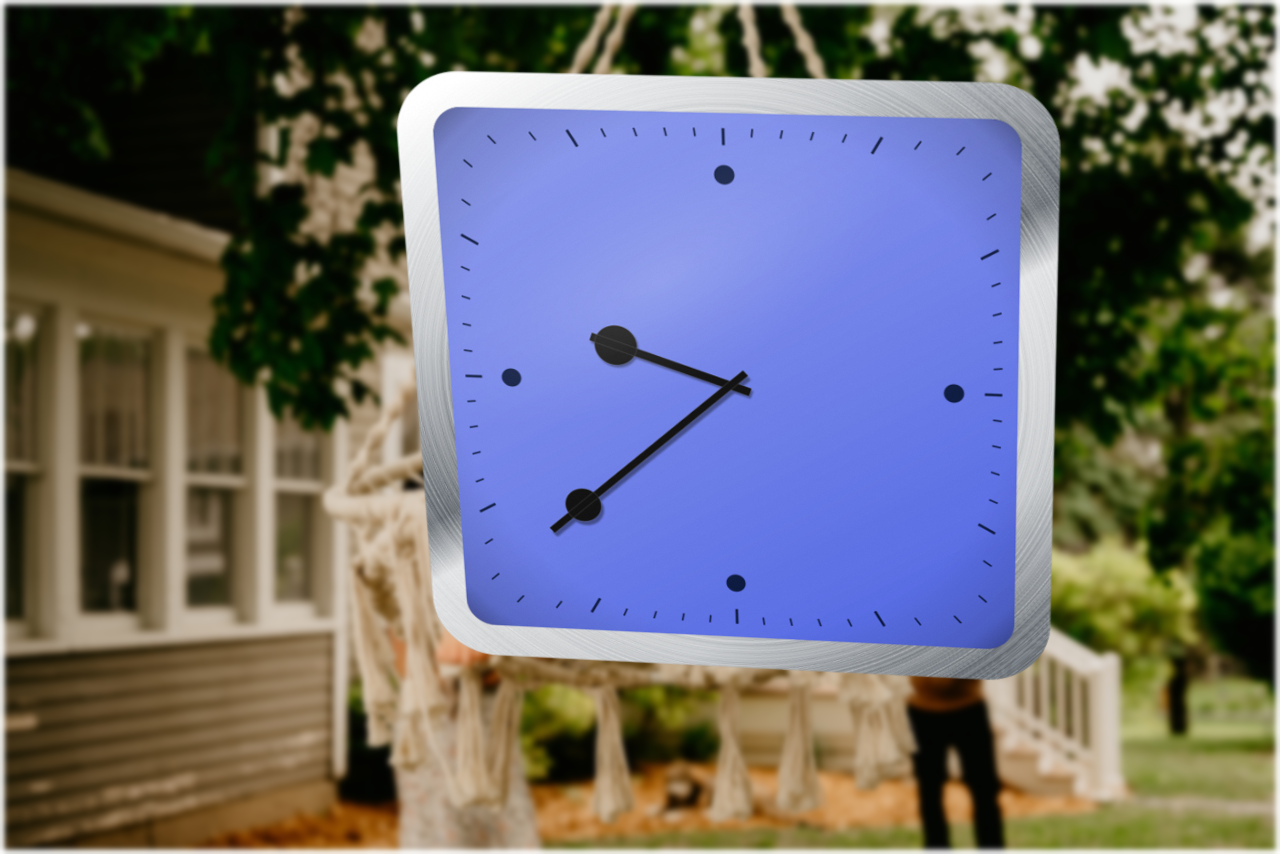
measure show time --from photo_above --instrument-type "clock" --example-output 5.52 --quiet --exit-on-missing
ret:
9.38
